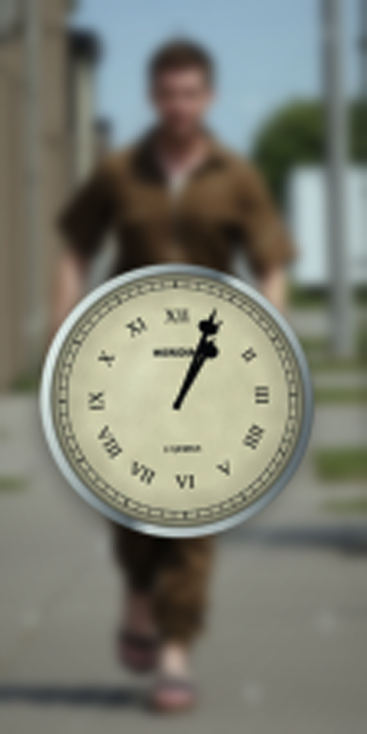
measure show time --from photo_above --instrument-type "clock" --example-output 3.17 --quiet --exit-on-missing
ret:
1.04
